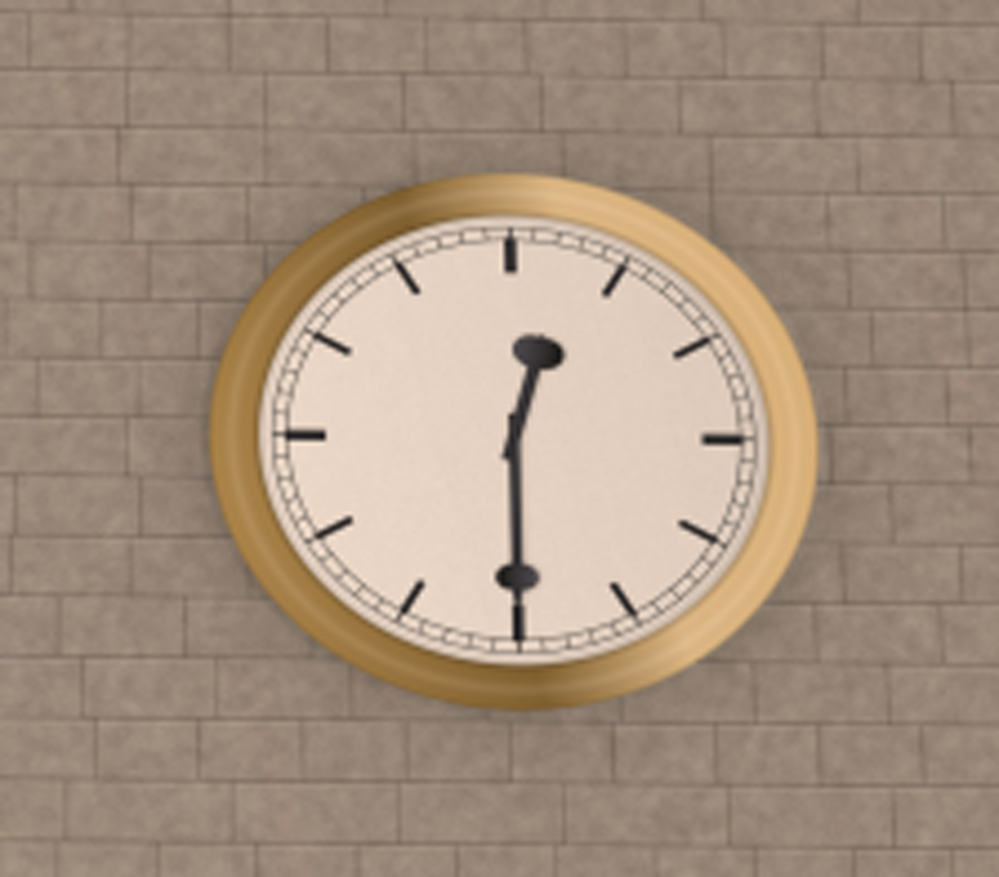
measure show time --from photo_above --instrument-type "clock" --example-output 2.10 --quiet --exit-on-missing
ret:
12.30
